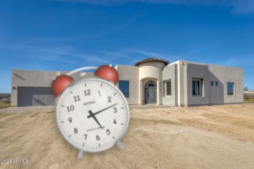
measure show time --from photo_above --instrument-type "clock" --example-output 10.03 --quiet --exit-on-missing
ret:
5.13
